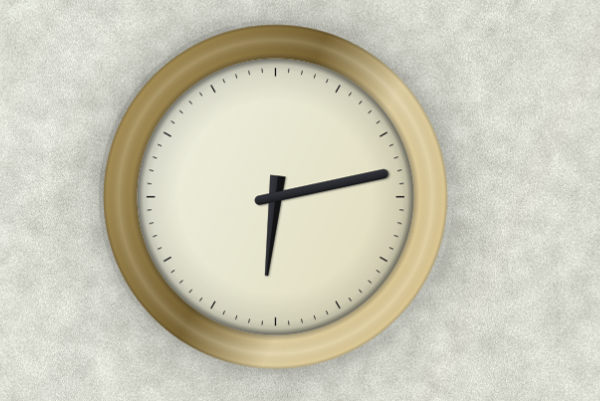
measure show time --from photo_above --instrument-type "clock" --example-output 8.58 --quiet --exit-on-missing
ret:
6.13
